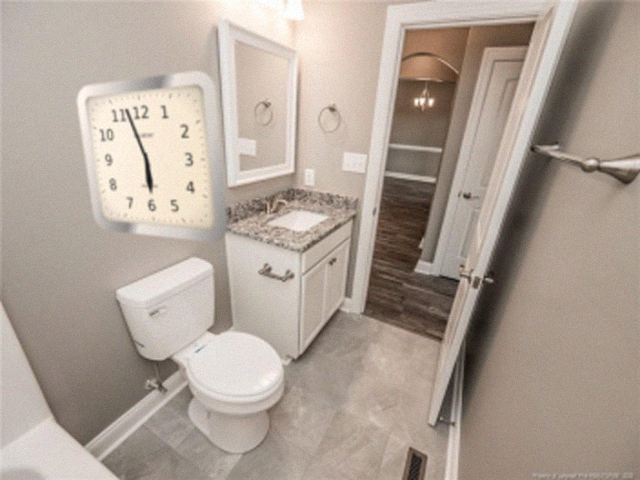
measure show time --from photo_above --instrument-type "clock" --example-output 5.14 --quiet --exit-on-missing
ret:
5.57
